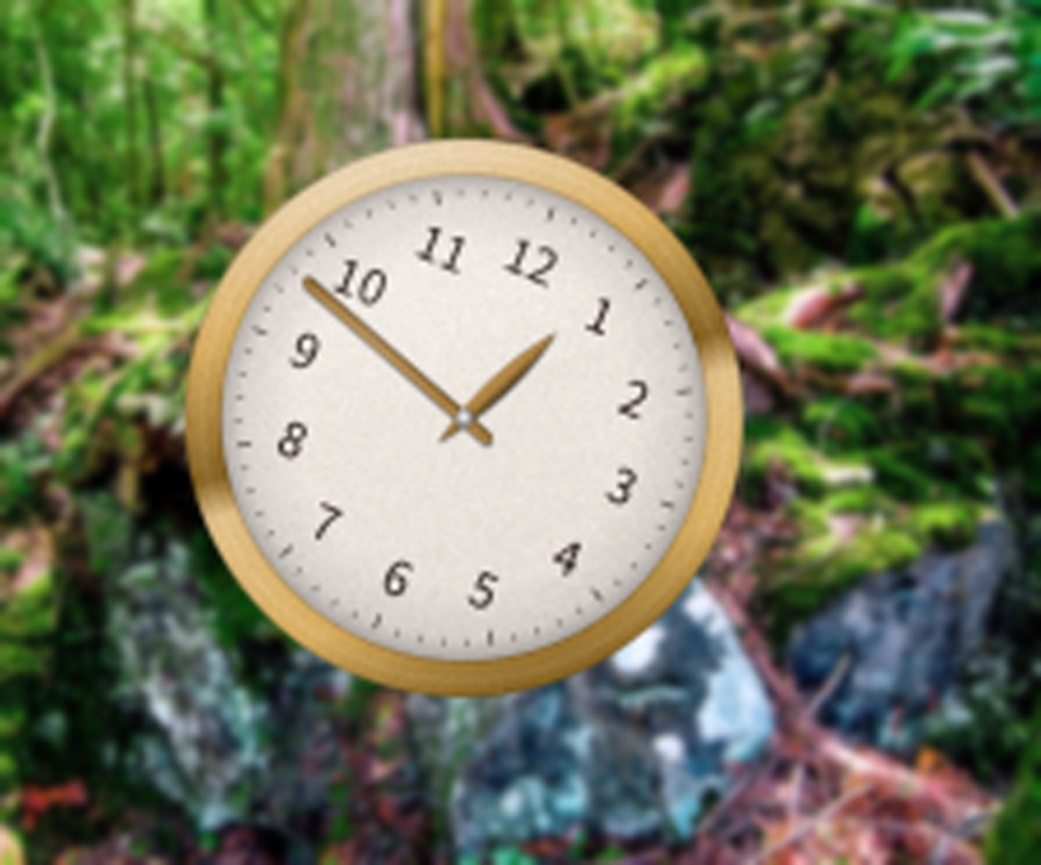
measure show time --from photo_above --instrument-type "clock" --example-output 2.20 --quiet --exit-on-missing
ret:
12.48
